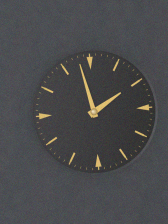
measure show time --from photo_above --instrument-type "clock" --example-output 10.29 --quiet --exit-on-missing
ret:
1.58
